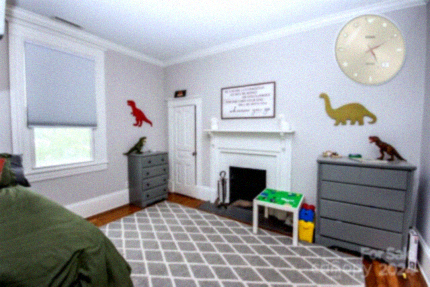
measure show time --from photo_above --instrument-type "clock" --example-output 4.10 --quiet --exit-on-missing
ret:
5.10
